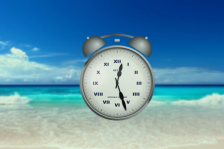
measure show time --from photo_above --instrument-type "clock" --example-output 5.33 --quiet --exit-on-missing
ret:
12.27
